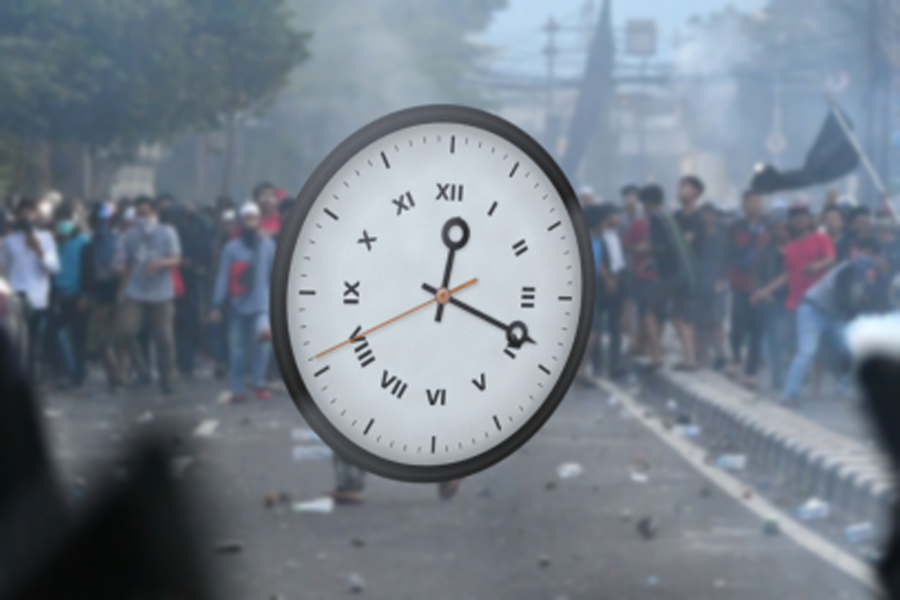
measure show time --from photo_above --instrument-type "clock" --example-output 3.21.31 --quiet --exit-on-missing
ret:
12.18.41
